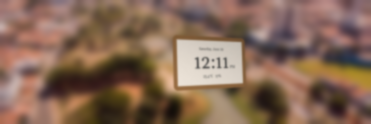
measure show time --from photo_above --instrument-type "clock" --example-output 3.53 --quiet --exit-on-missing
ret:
12.11
